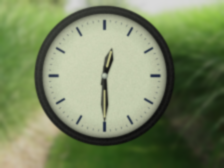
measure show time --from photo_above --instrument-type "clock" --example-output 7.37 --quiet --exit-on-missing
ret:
12.30
